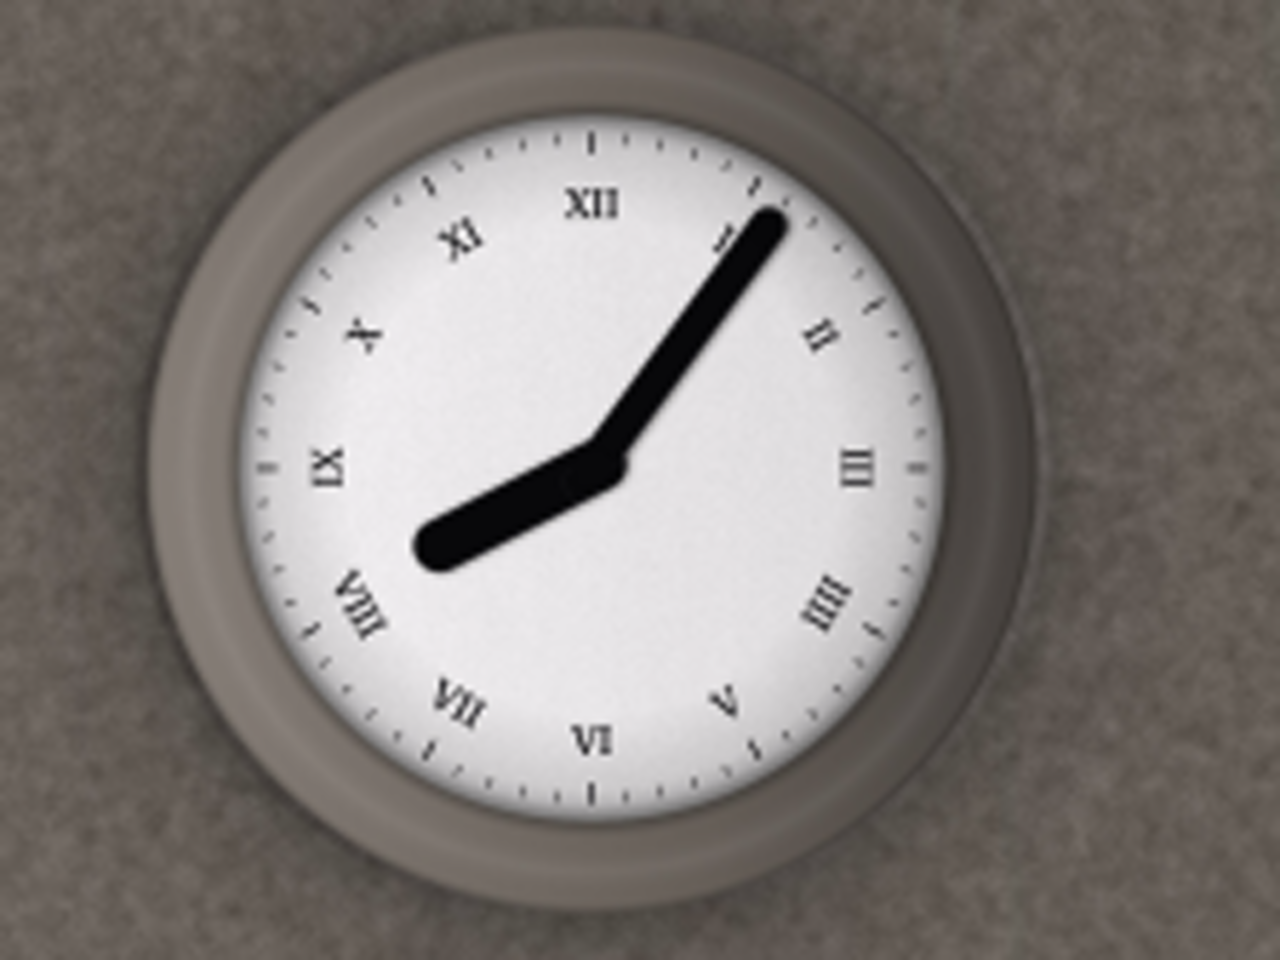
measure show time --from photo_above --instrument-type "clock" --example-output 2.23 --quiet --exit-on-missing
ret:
8.06
